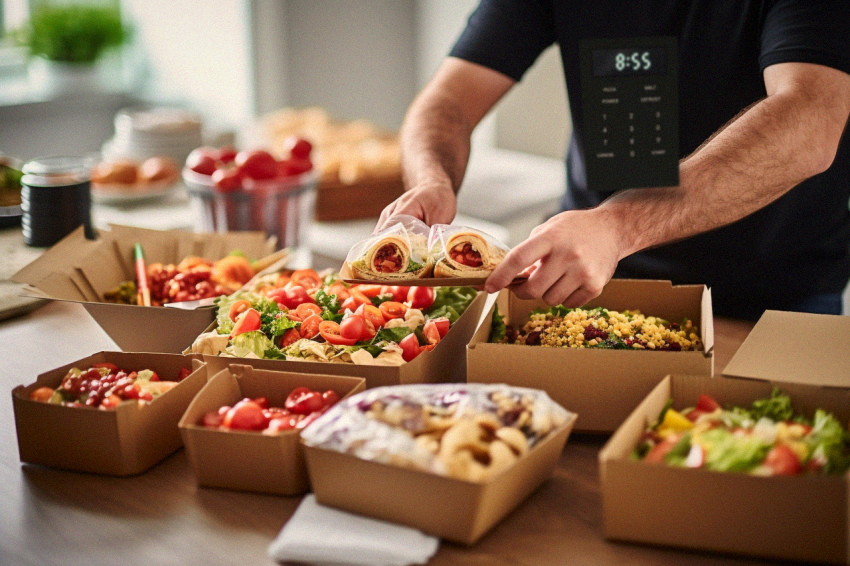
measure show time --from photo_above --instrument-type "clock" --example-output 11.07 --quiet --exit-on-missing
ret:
8.55
